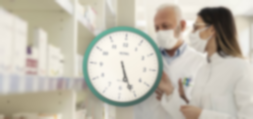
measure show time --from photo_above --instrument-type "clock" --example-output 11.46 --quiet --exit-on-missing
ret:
5.26
